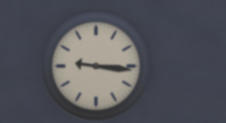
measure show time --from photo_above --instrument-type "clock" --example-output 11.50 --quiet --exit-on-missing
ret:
9.16
